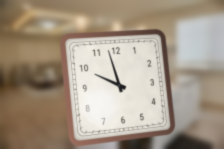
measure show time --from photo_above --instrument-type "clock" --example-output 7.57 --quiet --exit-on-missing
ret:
9.58
